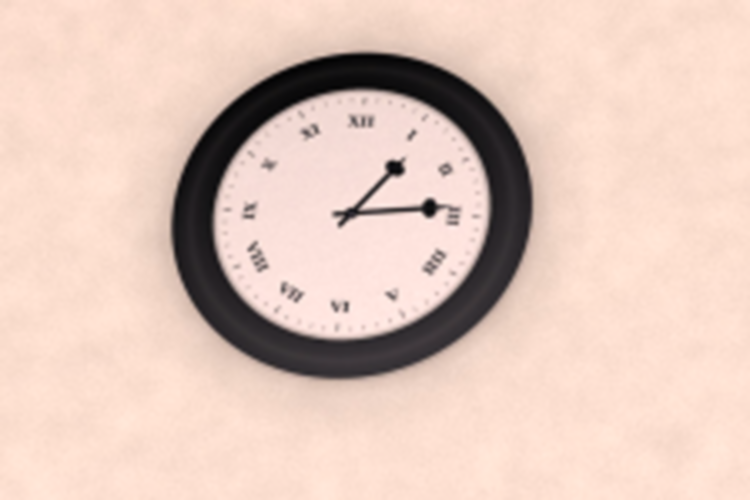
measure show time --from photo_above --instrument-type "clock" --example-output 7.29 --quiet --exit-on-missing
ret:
1.14
